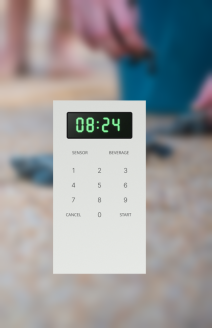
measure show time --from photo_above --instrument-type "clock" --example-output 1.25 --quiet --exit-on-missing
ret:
8.24
